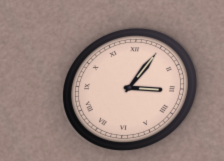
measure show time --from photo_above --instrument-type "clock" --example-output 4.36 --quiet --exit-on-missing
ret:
3.05
